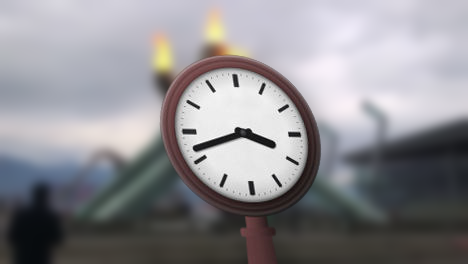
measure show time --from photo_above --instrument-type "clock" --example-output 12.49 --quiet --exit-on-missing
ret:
3.42
